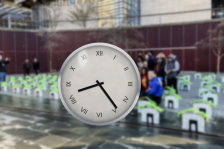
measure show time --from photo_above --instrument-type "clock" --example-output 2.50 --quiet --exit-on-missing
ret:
8.24
